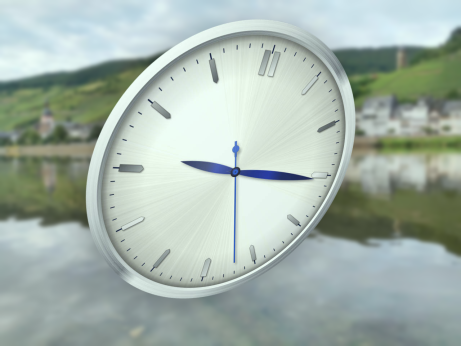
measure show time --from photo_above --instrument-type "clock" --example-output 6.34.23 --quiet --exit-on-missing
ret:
9.15.27
